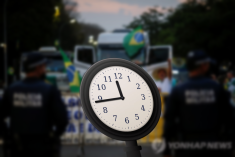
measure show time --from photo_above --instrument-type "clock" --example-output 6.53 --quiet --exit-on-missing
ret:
11.44
